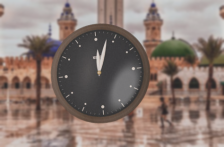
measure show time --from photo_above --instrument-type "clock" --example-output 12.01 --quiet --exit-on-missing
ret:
12.03
